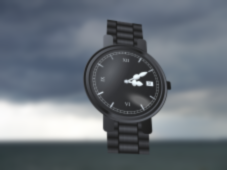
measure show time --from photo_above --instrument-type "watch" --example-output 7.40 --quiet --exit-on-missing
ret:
3.10
